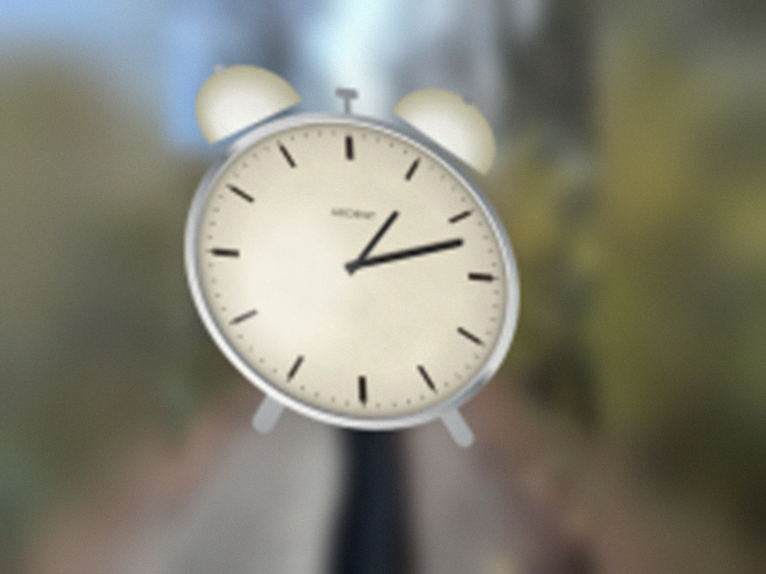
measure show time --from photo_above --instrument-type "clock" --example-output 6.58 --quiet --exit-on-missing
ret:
1.12
